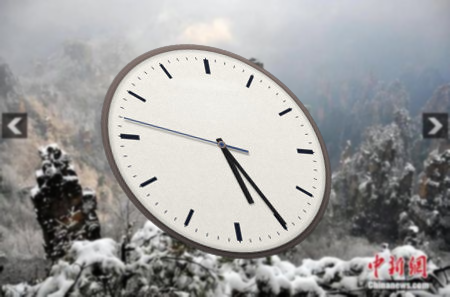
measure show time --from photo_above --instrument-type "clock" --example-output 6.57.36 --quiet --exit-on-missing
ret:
5.24.47
